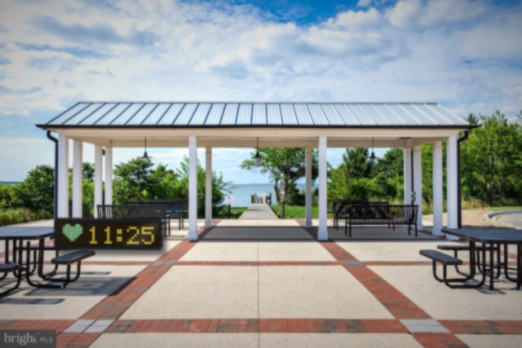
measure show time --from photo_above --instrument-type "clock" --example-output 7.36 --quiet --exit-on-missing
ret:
11.25
